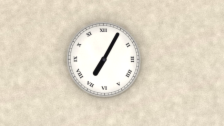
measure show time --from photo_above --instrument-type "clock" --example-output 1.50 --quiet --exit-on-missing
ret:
7.05
